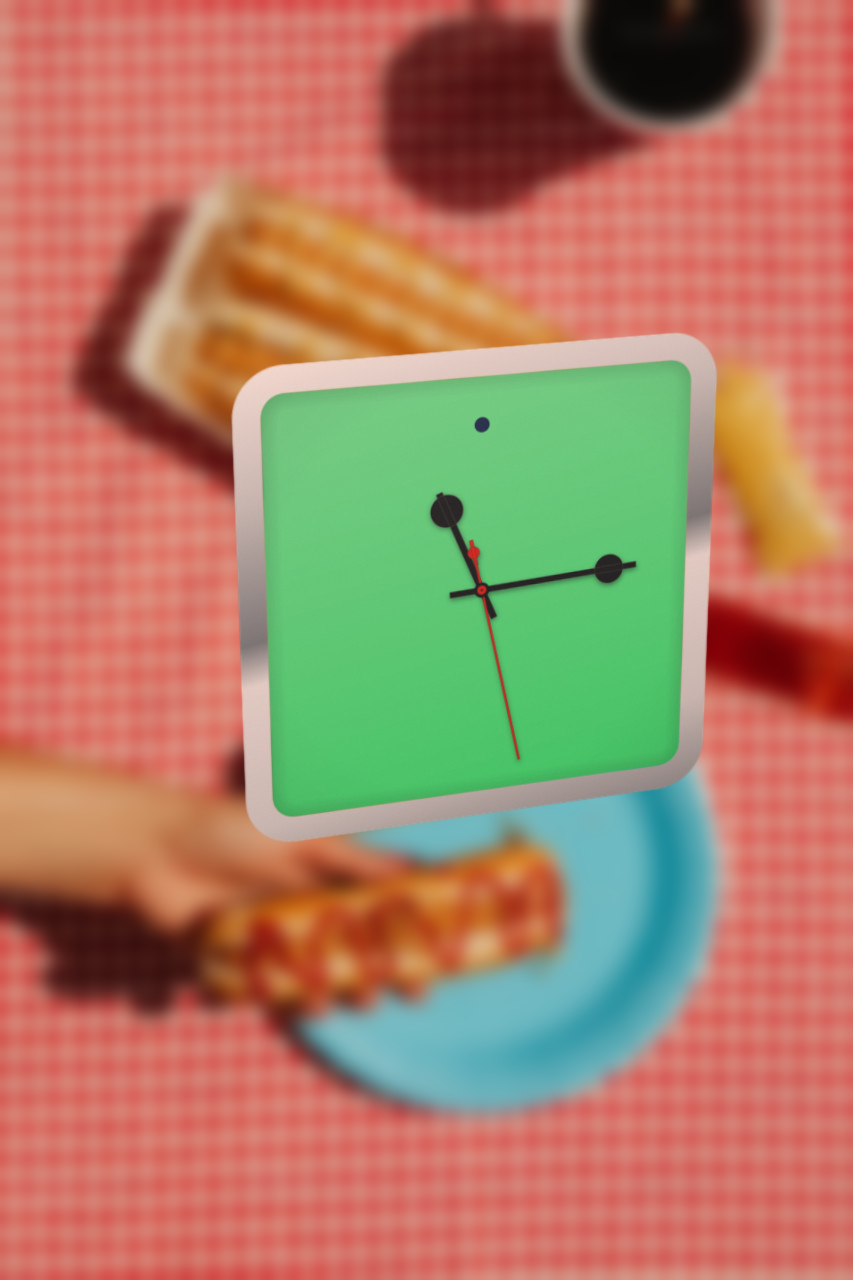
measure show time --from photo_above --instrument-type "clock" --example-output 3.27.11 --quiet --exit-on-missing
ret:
11.14.28
